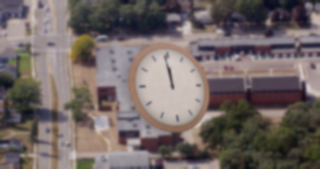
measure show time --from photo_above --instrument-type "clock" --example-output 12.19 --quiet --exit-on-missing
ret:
11.59
